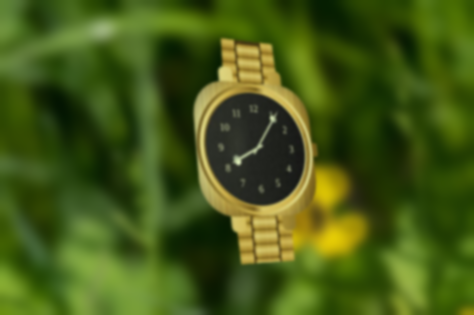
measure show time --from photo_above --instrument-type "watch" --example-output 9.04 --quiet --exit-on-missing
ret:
8.06
